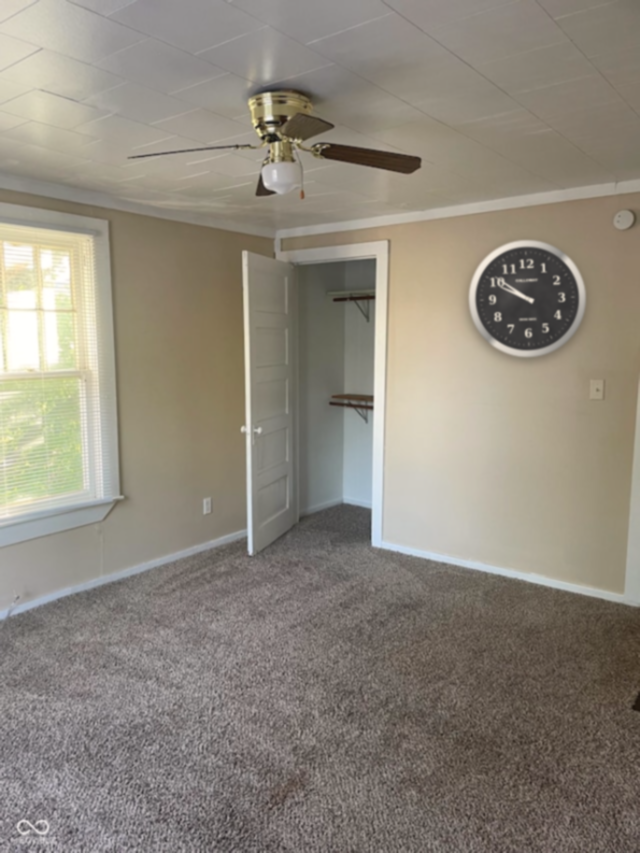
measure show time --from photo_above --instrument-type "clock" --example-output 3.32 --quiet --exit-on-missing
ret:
9.51
